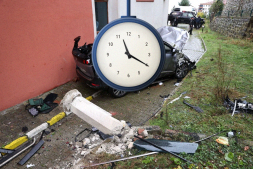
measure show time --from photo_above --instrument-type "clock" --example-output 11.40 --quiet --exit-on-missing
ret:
11.20
